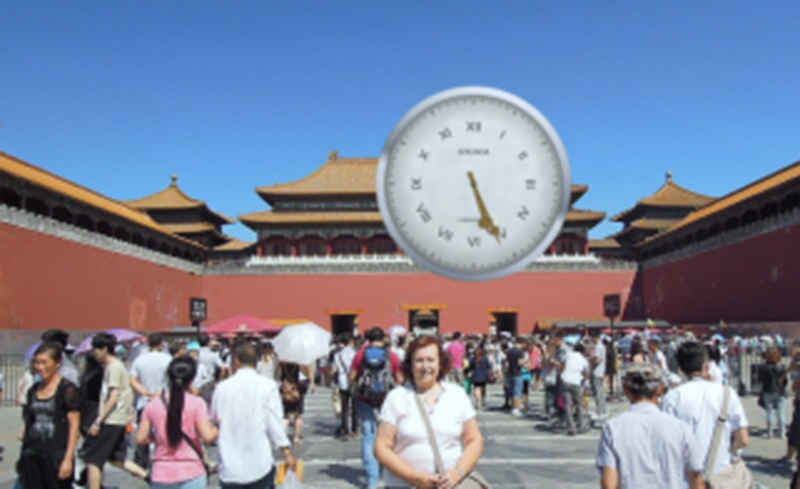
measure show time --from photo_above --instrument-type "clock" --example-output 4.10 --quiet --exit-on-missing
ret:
5.26
